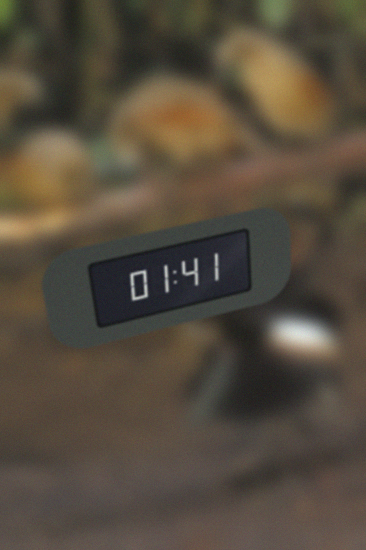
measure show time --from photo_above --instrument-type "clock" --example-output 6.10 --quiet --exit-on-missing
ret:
1.41
